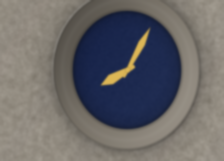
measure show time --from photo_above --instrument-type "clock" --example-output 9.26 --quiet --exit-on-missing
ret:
8.05
